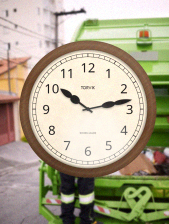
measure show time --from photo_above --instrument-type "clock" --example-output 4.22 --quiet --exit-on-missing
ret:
10.13
